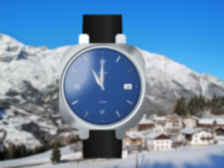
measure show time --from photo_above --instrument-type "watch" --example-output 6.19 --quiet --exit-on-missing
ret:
11.00
